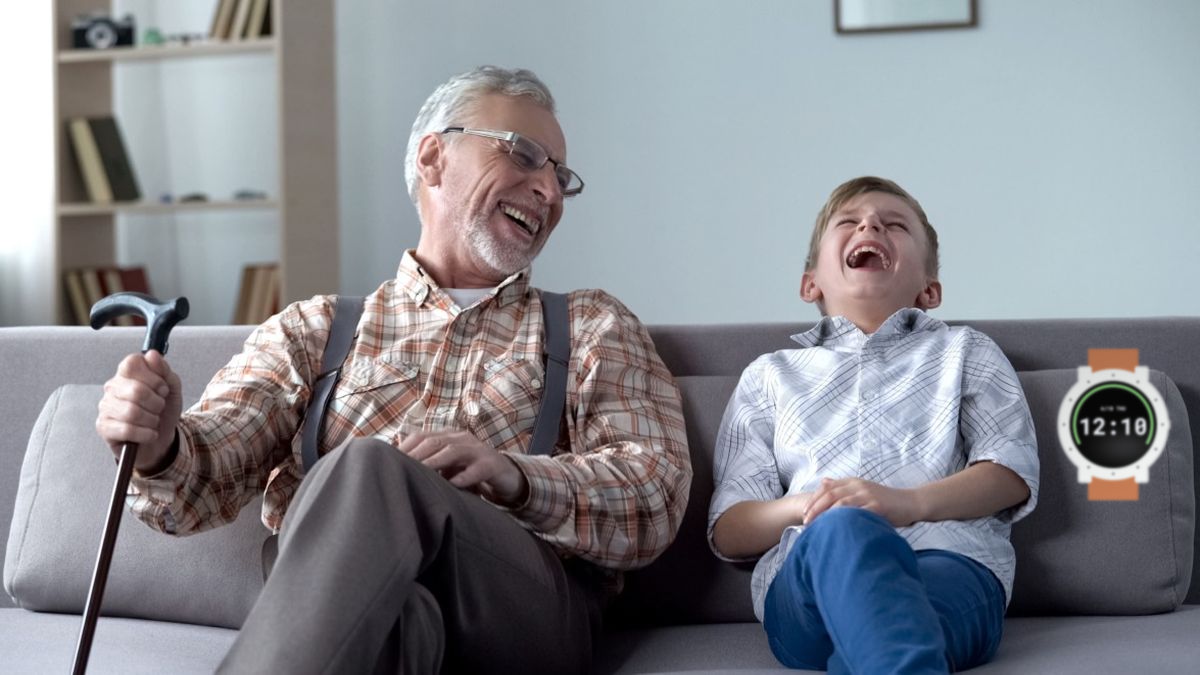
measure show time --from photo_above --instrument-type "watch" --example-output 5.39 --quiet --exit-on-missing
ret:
12.10
